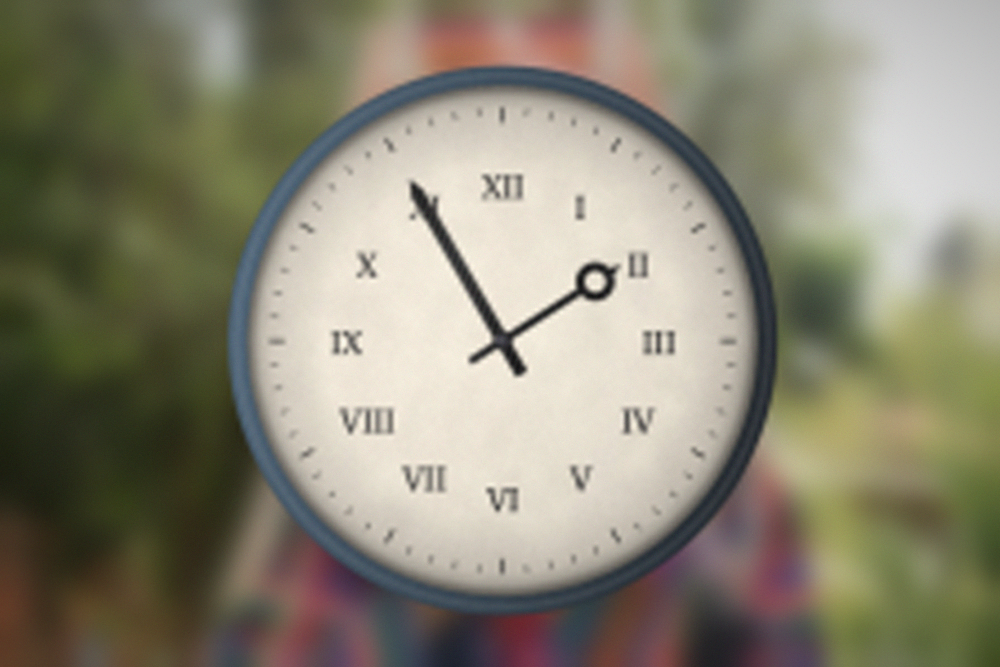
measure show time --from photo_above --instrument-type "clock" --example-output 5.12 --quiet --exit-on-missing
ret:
1.55
